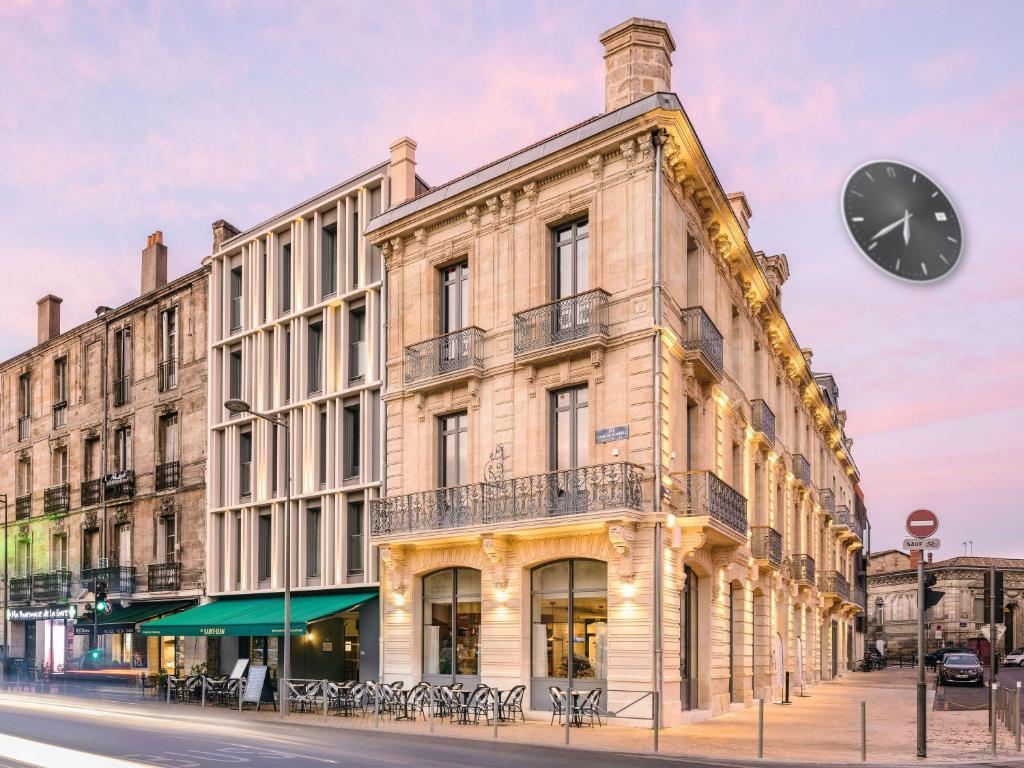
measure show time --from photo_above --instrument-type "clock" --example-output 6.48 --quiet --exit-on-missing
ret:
6.41
